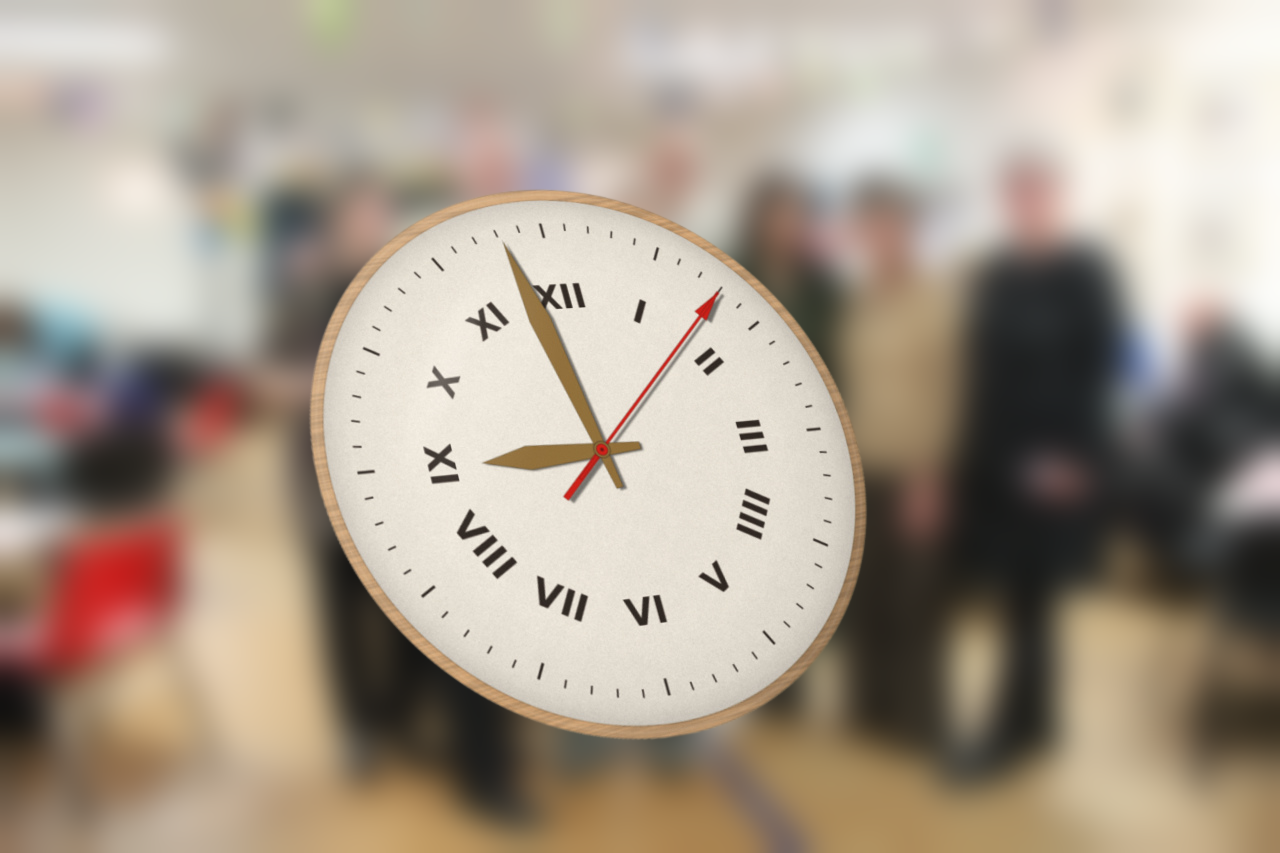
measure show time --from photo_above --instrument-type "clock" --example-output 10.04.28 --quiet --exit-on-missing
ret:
8.58.08
